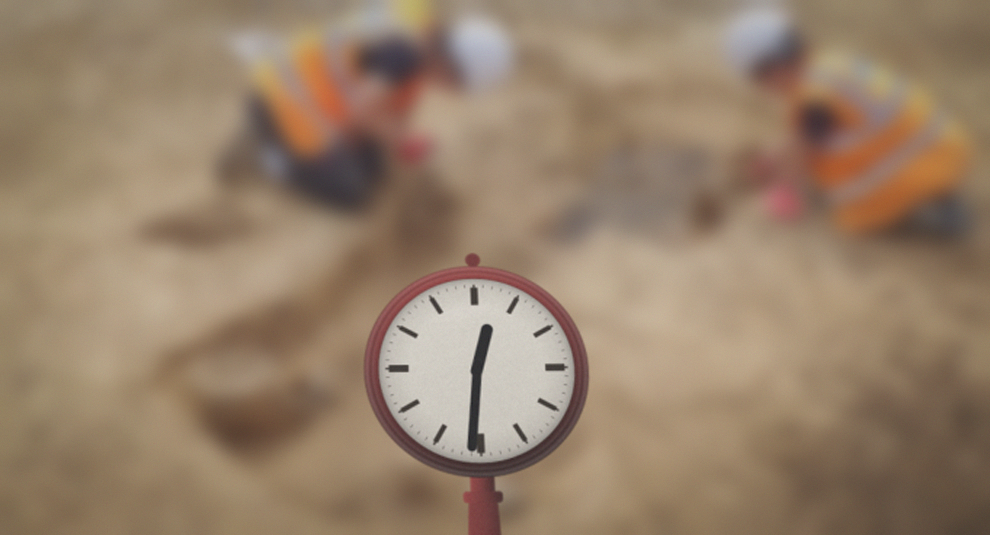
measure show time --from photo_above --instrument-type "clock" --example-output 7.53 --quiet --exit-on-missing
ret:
12.31
